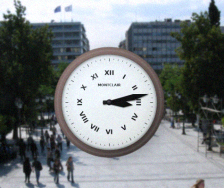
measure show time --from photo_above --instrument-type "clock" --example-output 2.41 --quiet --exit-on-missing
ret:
3.13
